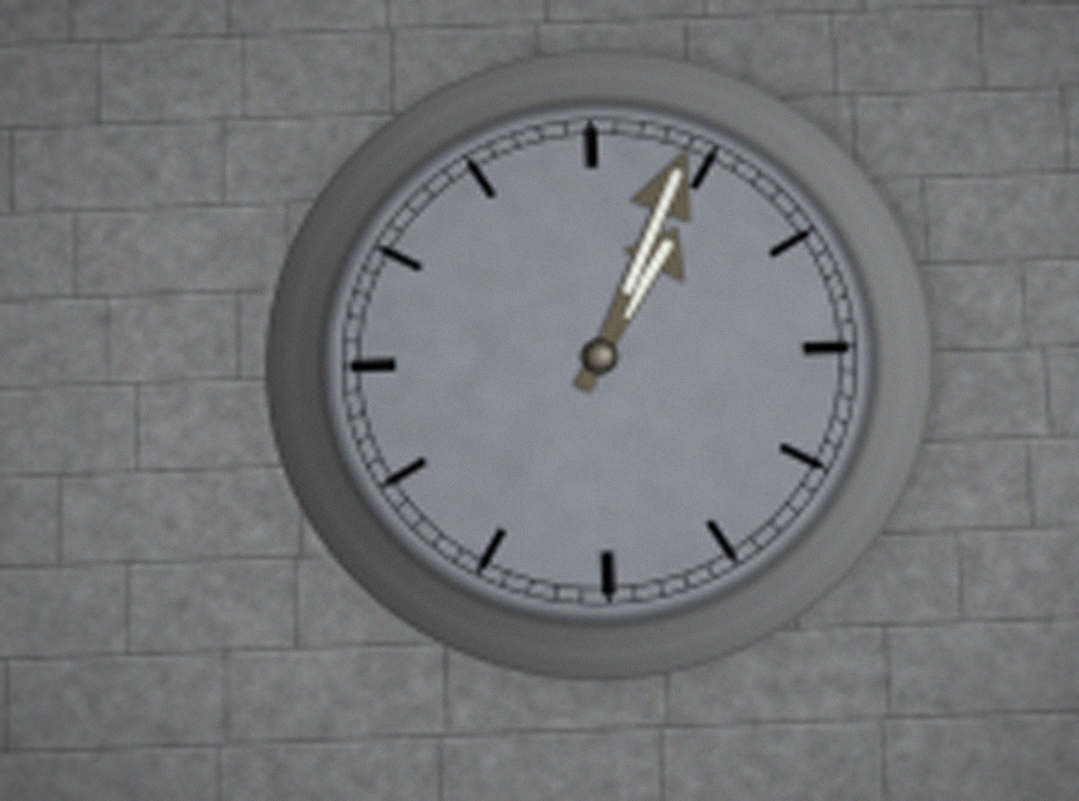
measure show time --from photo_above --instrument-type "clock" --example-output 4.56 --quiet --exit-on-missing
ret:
1.04
